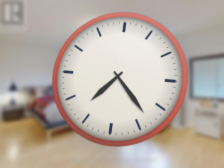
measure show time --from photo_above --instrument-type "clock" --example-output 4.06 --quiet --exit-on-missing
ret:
7.23
